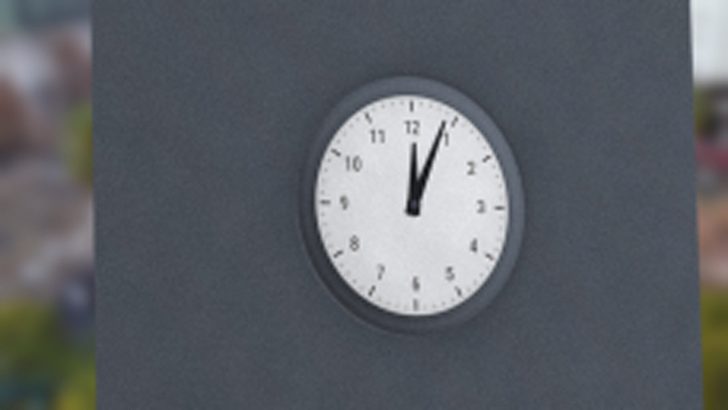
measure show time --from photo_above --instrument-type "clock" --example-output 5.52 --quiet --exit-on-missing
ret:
12.04
